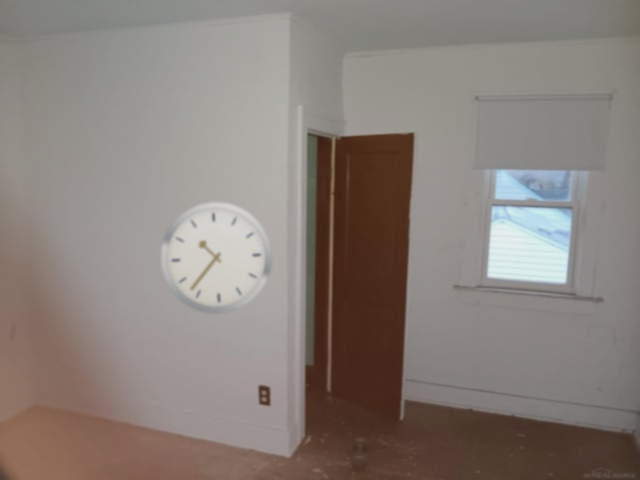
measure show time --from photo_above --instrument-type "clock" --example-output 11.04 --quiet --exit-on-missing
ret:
10.37
